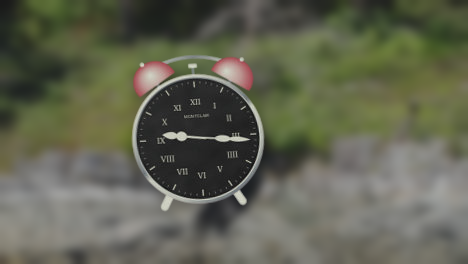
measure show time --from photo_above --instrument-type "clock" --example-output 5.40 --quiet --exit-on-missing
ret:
9.16
